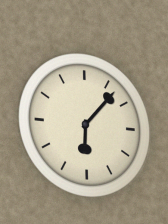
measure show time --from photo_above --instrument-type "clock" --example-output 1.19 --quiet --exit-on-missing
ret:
6.07
